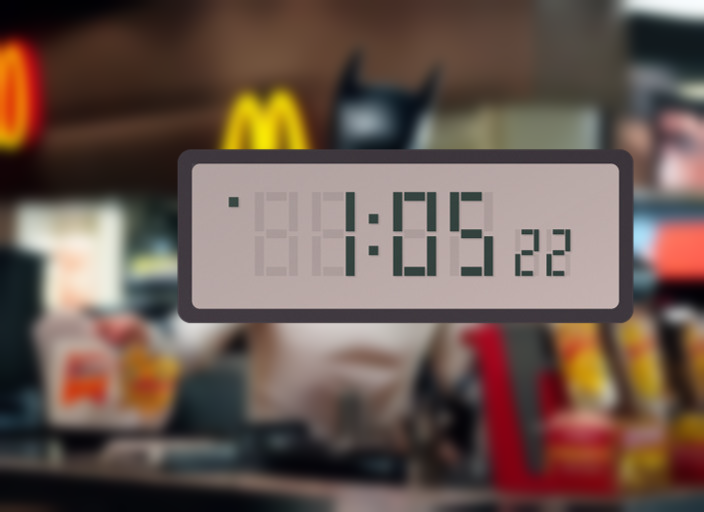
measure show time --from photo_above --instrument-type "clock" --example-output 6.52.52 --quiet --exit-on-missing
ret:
1.05.22
